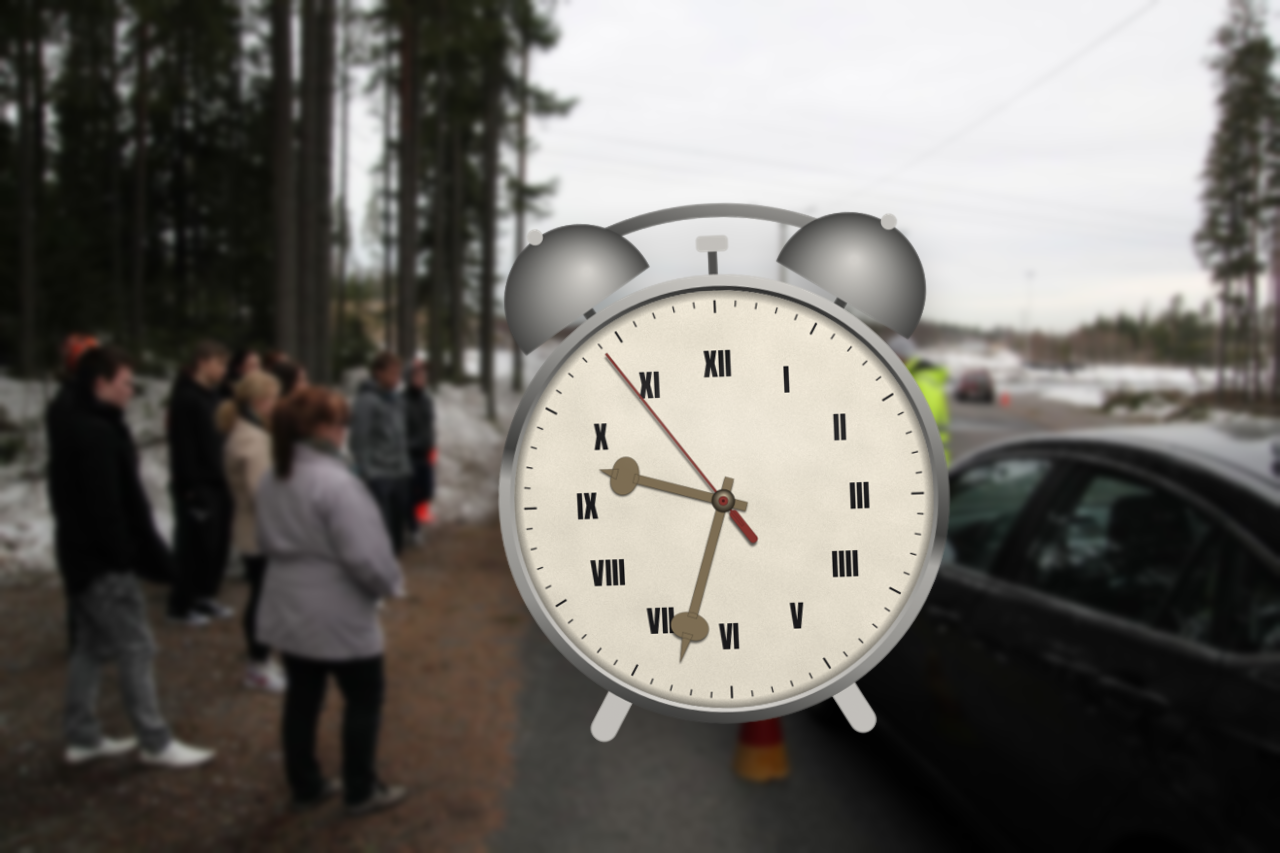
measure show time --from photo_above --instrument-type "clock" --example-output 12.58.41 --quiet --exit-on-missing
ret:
9.32.54
